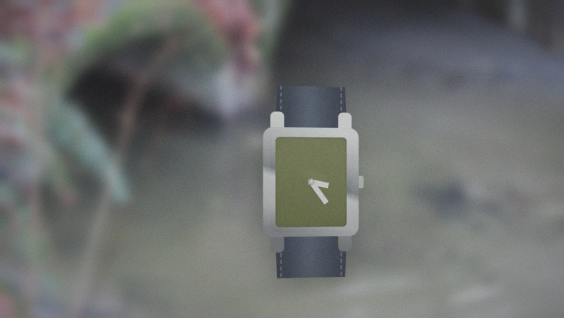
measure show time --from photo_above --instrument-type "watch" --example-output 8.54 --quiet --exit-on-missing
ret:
3.24
